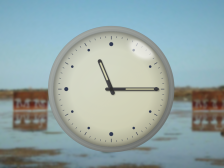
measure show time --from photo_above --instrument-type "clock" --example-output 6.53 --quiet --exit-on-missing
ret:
11.15
